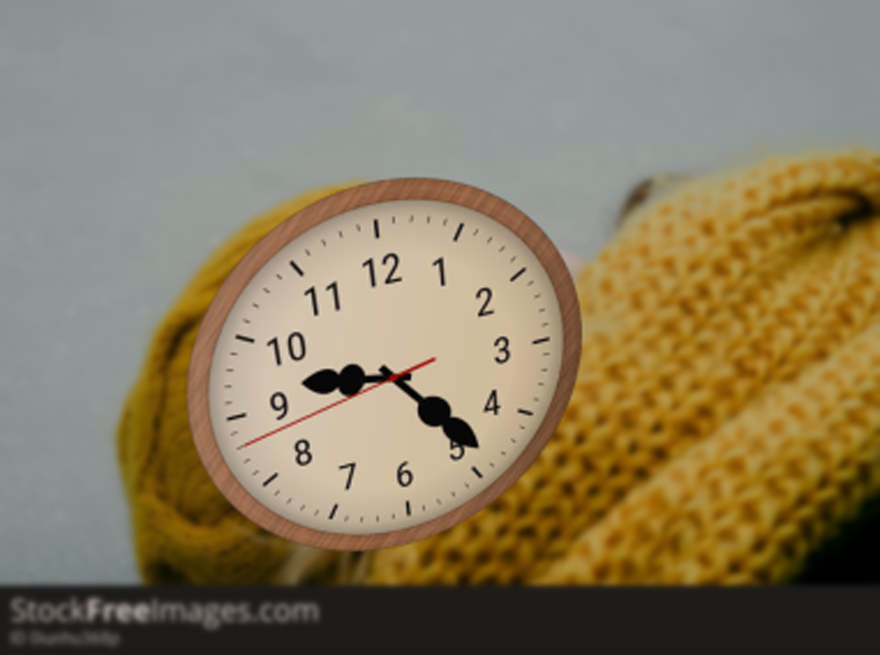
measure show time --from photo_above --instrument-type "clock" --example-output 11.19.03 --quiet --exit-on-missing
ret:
9.23.43
